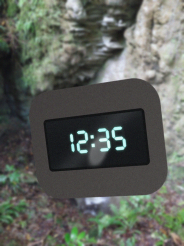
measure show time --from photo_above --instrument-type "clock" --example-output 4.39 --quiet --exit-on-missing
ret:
12.35
